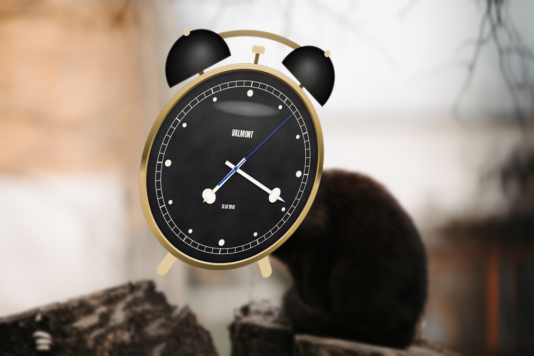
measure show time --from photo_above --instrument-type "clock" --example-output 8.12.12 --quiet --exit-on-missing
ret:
7.19.07
